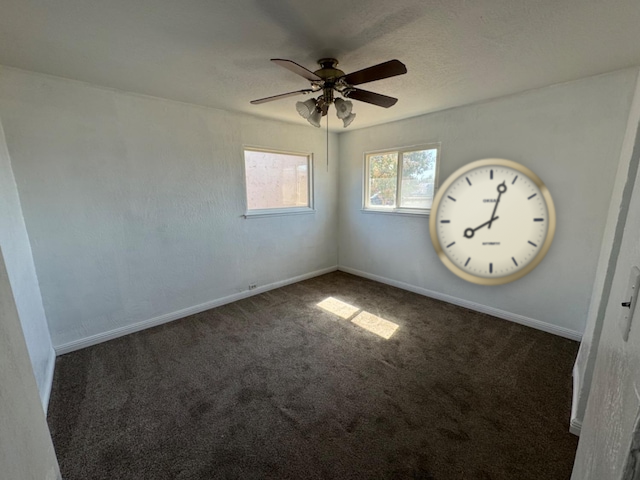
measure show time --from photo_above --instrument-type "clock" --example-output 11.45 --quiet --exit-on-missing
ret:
8.03
